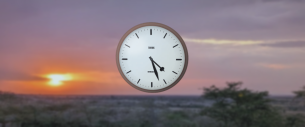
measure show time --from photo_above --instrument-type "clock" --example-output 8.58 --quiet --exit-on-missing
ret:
4.27
